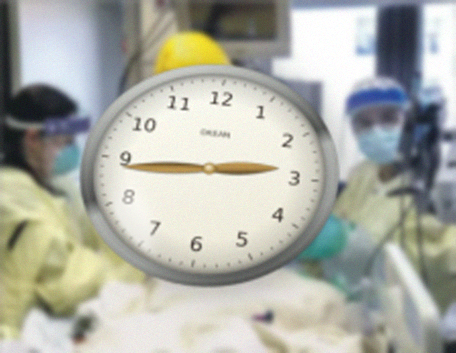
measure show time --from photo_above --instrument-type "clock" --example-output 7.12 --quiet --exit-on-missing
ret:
2.44
